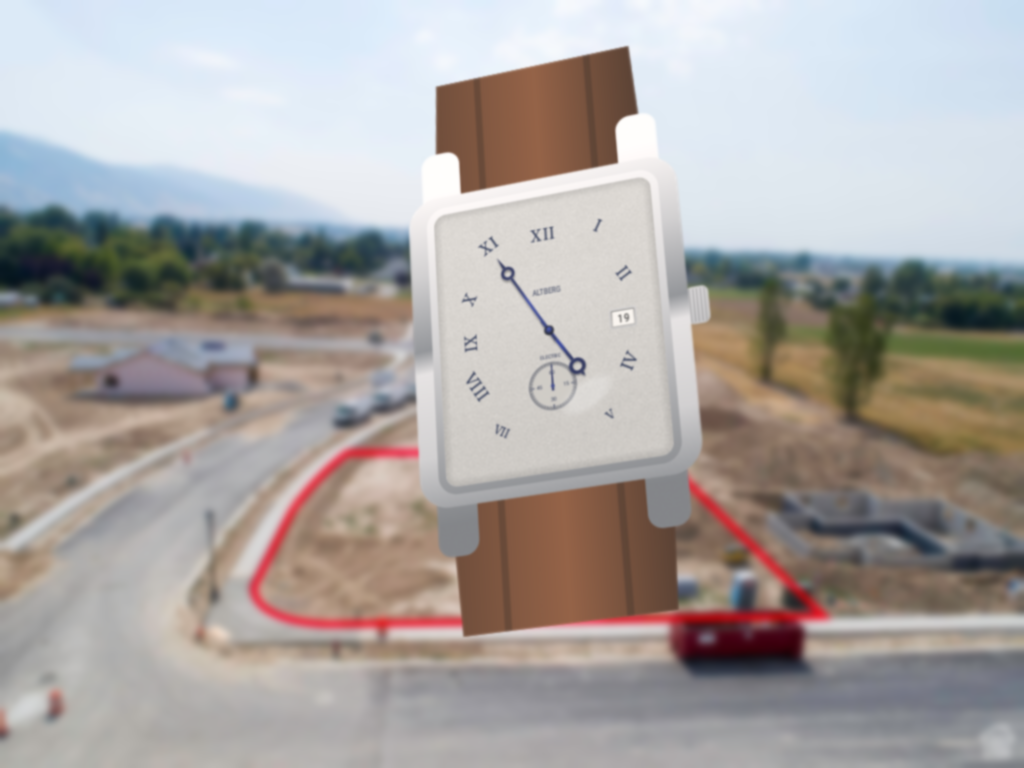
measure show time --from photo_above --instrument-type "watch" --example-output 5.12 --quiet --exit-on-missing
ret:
4.55
